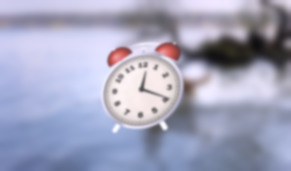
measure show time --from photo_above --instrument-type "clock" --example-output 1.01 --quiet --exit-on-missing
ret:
12.19
